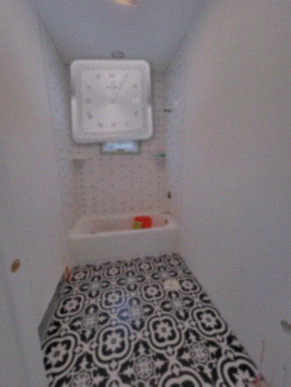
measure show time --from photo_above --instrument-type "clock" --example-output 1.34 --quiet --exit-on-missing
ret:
12.05
